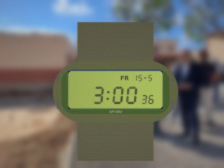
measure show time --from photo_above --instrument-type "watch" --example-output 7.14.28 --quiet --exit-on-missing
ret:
3.00.36
